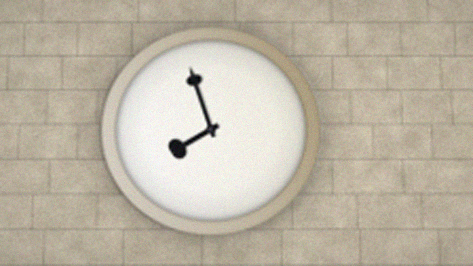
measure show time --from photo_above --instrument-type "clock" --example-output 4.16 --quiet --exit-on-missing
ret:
7.57
